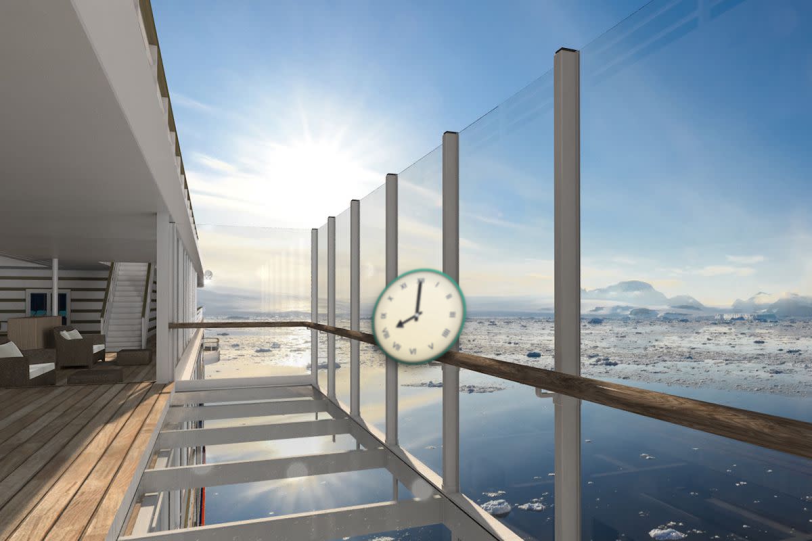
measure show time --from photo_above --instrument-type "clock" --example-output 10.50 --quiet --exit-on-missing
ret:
8.00
